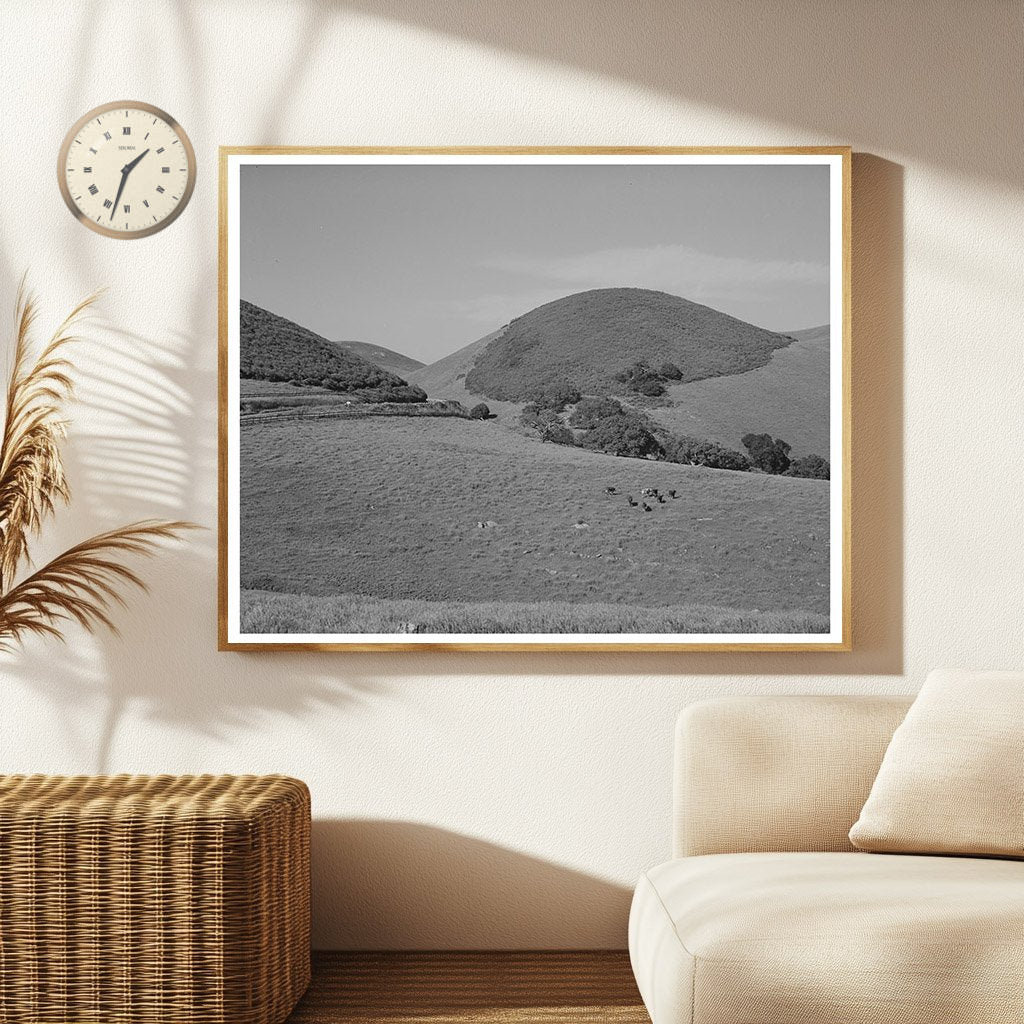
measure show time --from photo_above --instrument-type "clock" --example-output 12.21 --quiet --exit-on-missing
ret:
1.33
